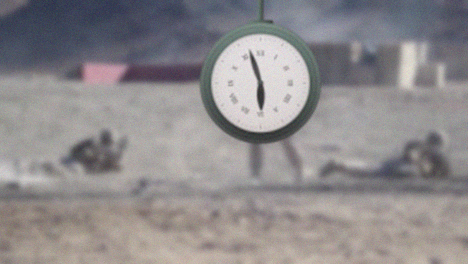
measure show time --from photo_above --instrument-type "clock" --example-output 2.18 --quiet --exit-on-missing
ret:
5.57
